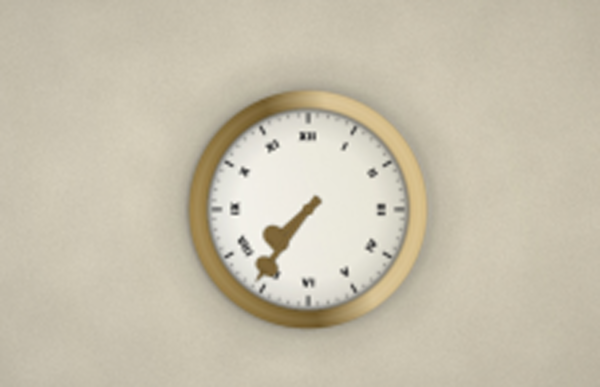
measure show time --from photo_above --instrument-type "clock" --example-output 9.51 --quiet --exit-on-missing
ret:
7.36
